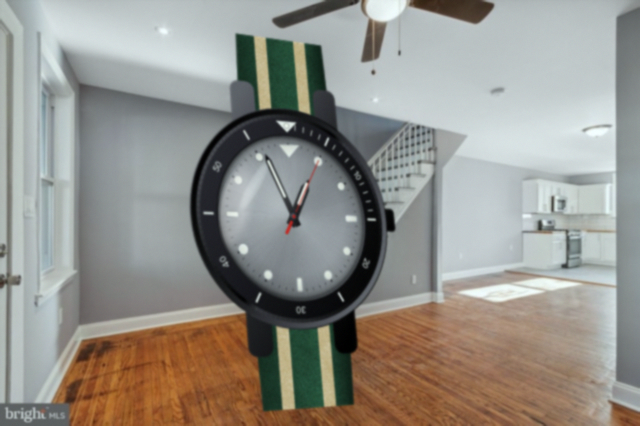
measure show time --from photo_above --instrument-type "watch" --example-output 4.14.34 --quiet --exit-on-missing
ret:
12.56.05
